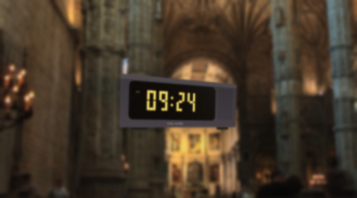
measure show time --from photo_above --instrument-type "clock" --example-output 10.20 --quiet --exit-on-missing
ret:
9.24
